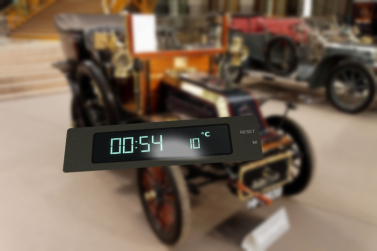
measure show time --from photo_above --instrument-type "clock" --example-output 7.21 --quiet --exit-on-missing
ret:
0.54
